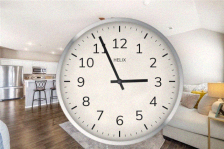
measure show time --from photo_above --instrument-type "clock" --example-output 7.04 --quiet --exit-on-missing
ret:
2.56
